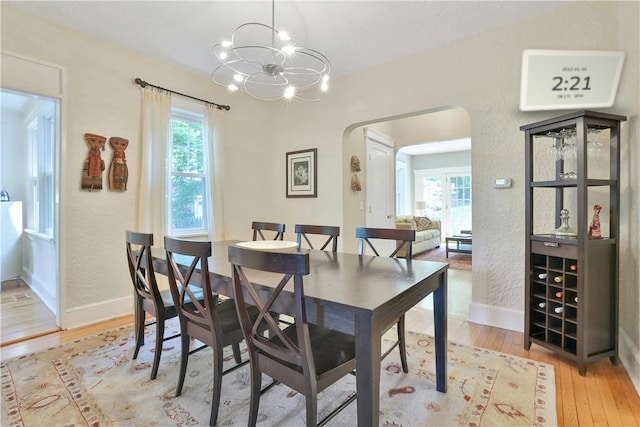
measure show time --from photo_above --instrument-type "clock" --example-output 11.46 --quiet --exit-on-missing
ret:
2.21
